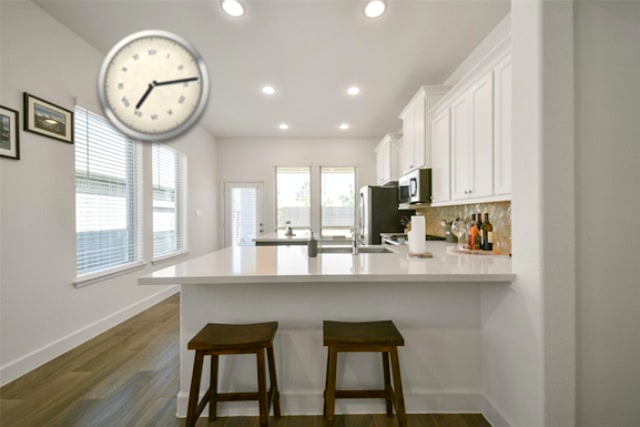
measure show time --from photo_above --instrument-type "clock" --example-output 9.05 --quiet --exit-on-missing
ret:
7.14
